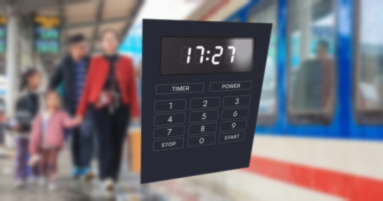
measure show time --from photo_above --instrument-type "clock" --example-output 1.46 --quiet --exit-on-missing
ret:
17.27
